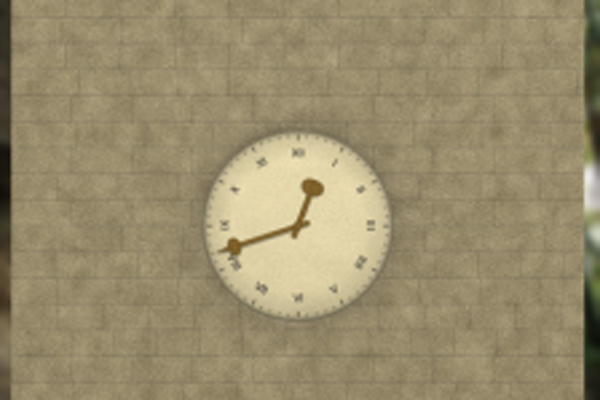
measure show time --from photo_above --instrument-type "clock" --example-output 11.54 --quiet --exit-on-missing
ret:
12.42
